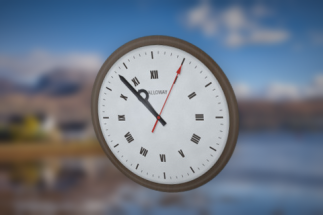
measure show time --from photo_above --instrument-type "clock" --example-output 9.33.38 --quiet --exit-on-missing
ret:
10.53.05
